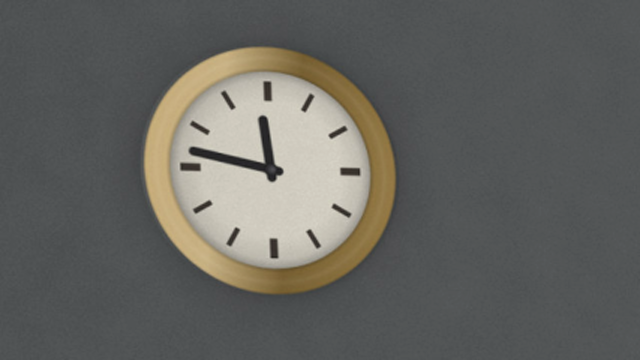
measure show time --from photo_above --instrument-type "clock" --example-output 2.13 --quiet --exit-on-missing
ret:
11.47
